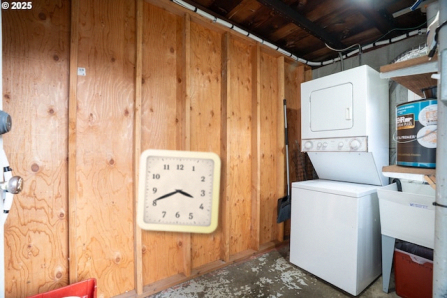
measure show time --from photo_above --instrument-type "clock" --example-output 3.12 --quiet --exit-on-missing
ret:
3.41
